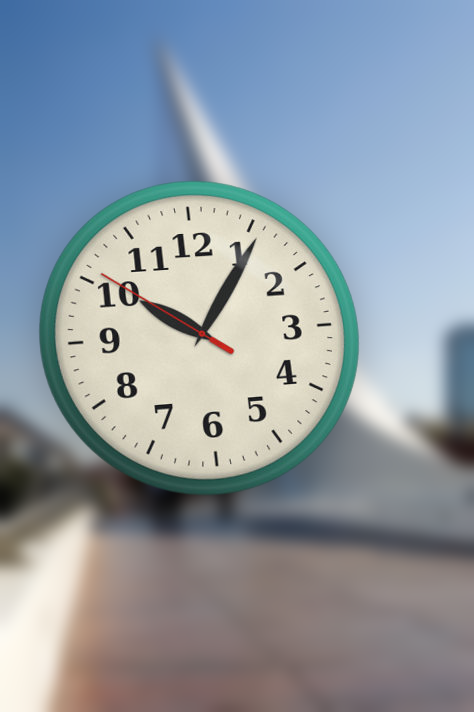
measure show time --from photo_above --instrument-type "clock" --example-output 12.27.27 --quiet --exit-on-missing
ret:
10.05.51
